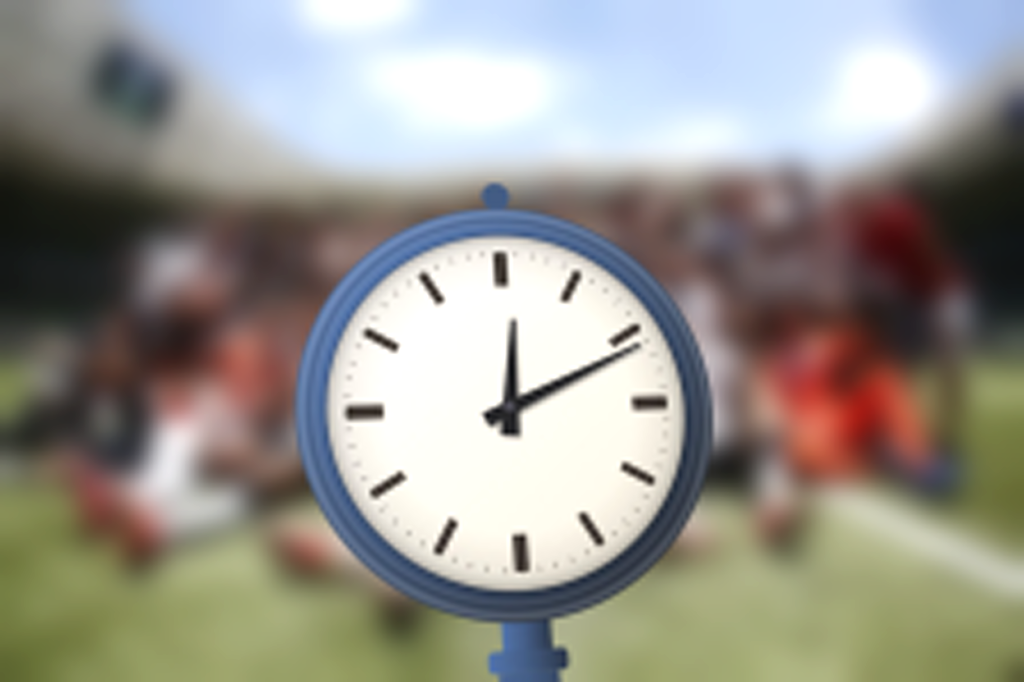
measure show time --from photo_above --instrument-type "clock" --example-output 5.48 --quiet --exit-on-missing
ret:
12.11
